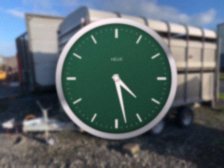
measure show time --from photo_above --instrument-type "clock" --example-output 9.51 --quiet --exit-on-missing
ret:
4.28
